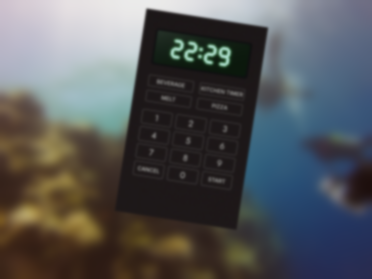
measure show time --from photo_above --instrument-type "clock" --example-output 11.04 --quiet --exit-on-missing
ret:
22.29
